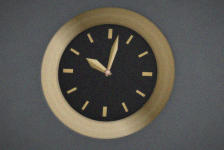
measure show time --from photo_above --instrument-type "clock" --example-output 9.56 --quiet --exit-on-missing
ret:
10.02
